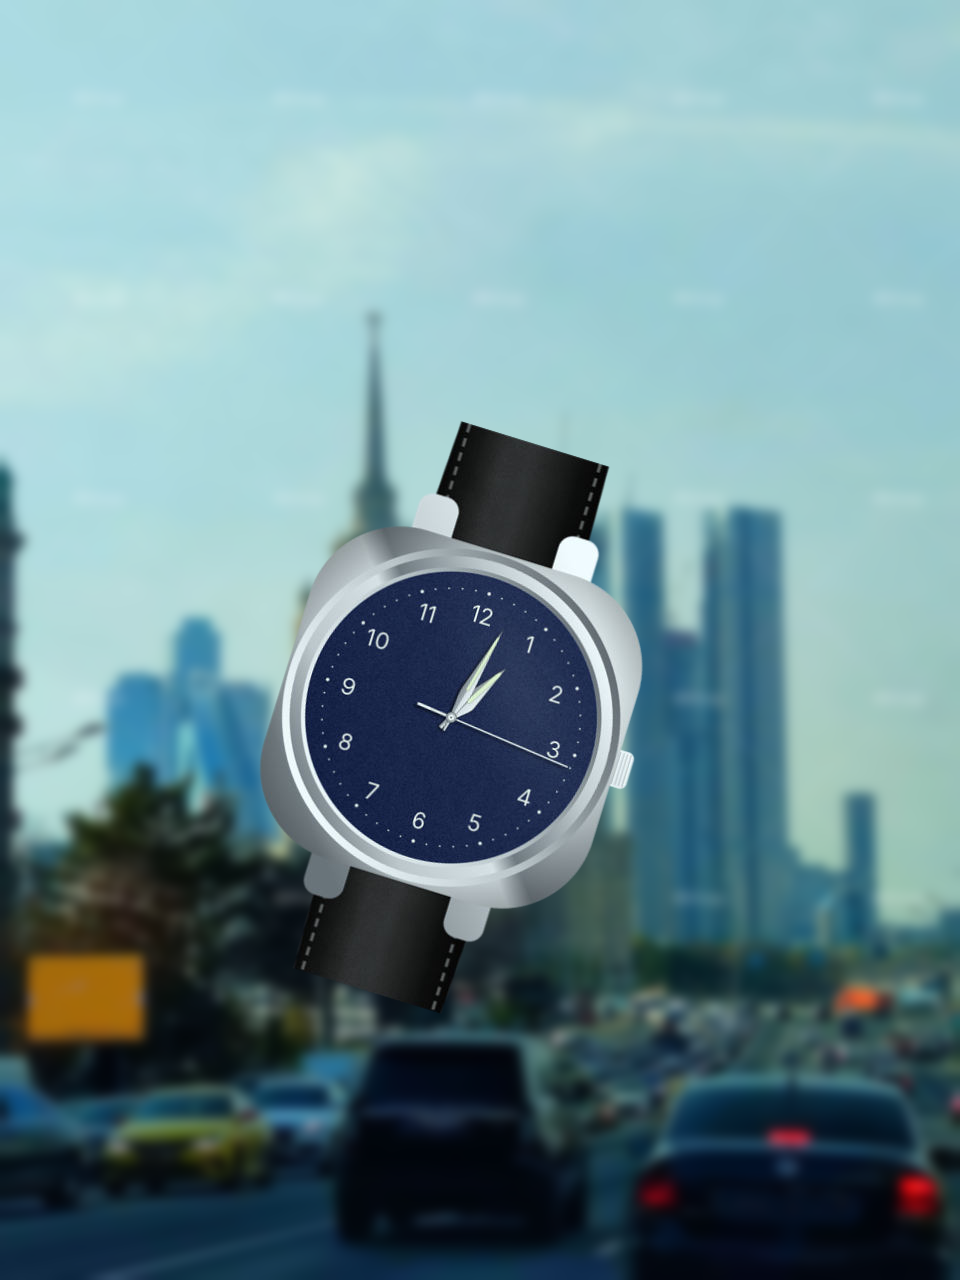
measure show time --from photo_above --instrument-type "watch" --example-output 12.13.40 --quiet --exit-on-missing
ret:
1.02.16
